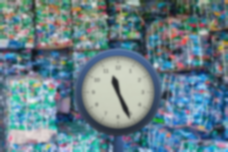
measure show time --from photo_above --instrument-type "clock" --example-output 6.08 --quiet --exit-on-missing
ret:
11.26
